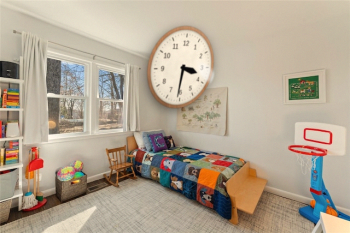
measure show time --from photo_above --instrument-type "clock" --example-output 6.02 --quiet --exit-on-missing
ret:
3.31
